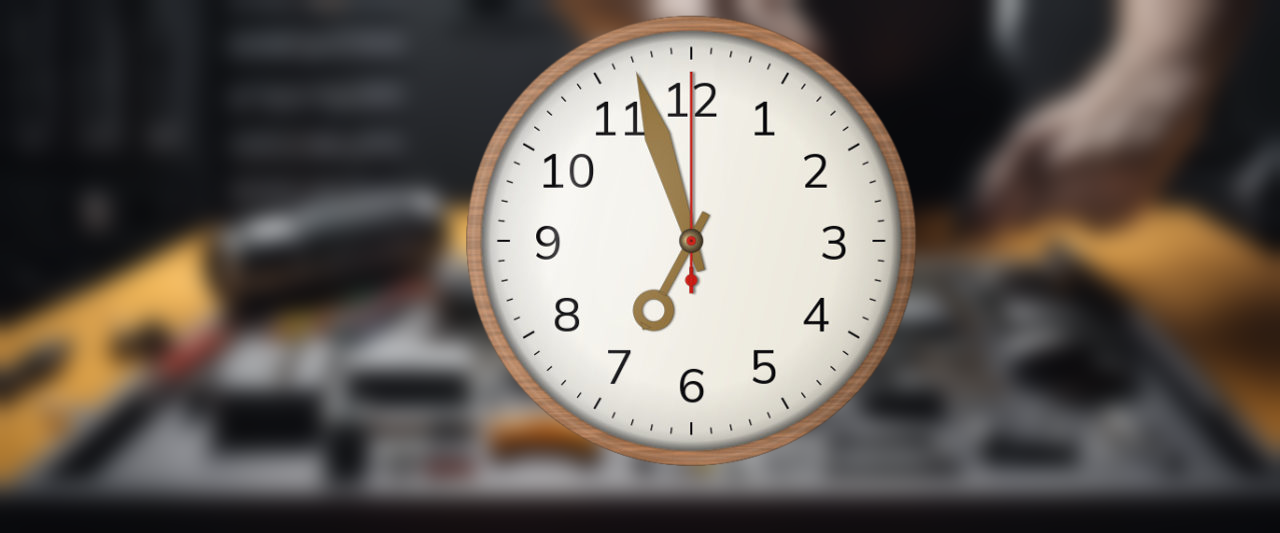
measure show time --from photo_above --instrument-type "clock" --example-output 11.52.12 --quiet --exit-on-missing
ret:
6.57.00
